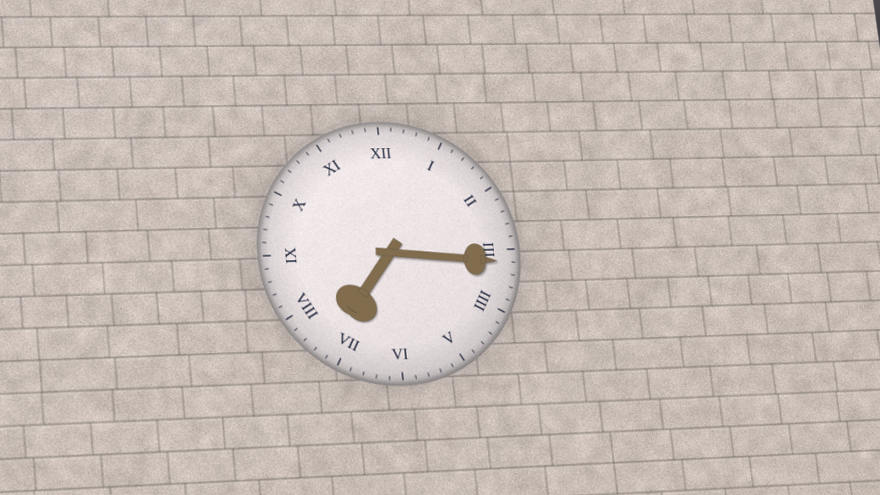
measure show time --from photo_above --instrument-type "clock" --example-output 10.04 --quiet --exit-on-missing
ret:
7.16
